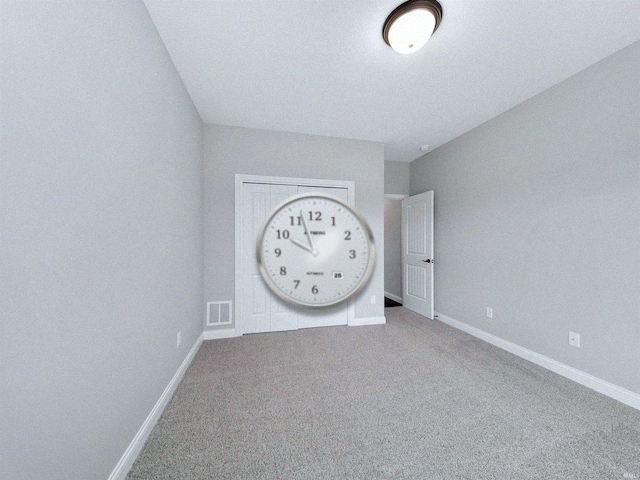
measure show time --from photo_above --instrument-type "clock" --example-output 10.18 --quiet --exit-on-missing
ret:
9.57
